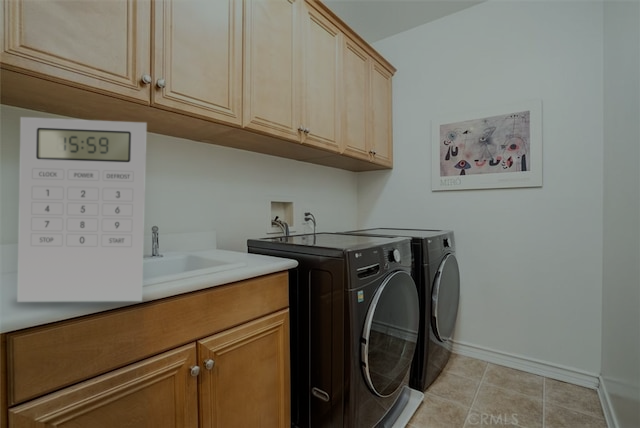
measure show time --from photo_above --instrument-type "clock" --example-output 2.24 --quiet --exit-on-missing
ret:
15.59
